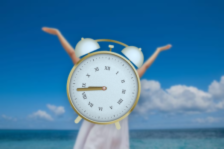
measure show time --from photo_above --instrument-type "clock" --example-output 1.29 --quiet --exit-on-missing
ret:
8.43
